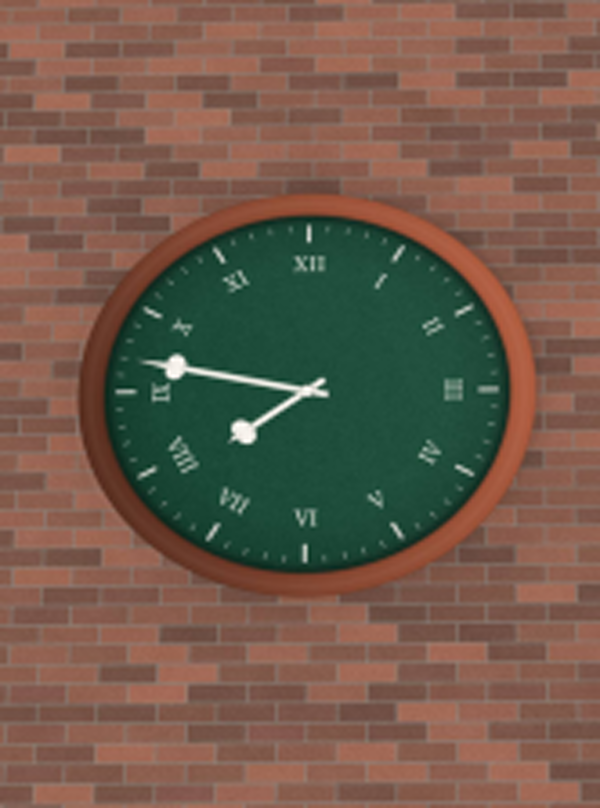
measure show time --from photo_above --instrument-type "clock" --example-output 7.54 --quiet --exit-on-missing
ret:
7.47
